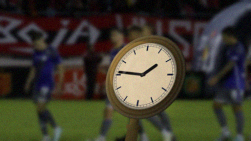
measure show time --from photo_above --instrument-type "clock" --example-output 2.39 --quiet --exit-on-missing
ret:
1.46
